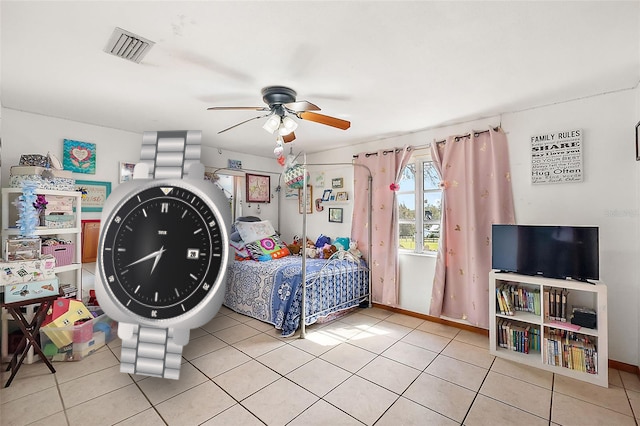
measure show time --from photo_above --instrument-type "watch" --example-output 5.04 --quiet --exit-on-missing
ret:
6.41
